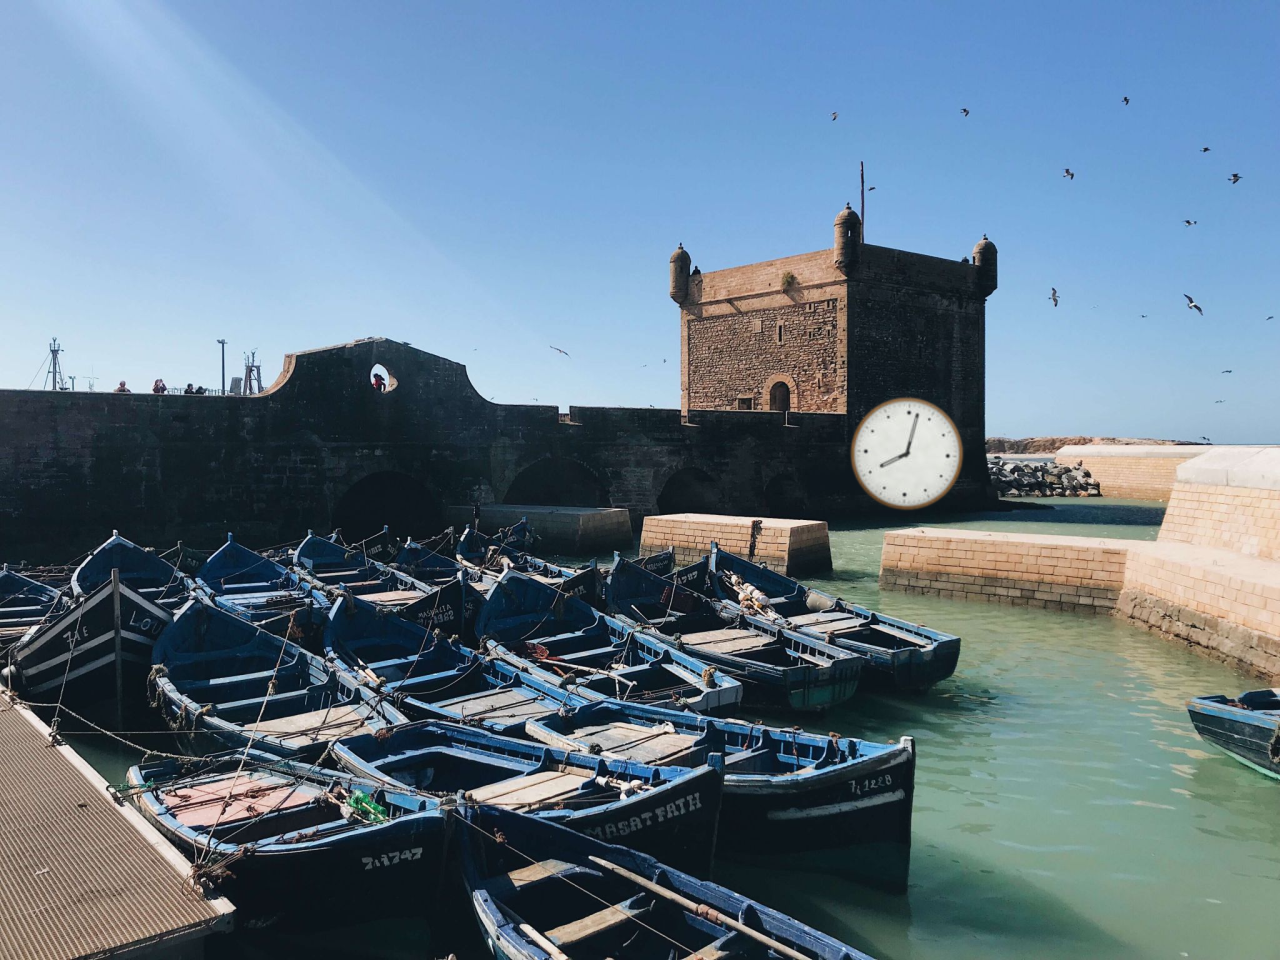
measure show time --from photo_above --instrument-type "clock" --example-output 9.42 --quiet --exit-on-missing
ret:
8.02
